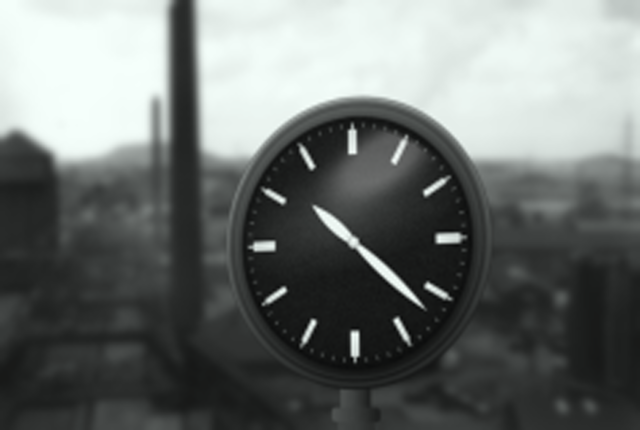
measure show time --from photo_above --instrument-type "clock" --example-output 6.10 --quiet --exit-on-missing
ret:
10.22
